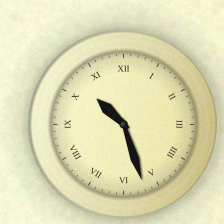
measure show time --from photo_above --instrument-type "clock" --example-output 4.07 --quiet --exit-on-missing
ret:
10.27
